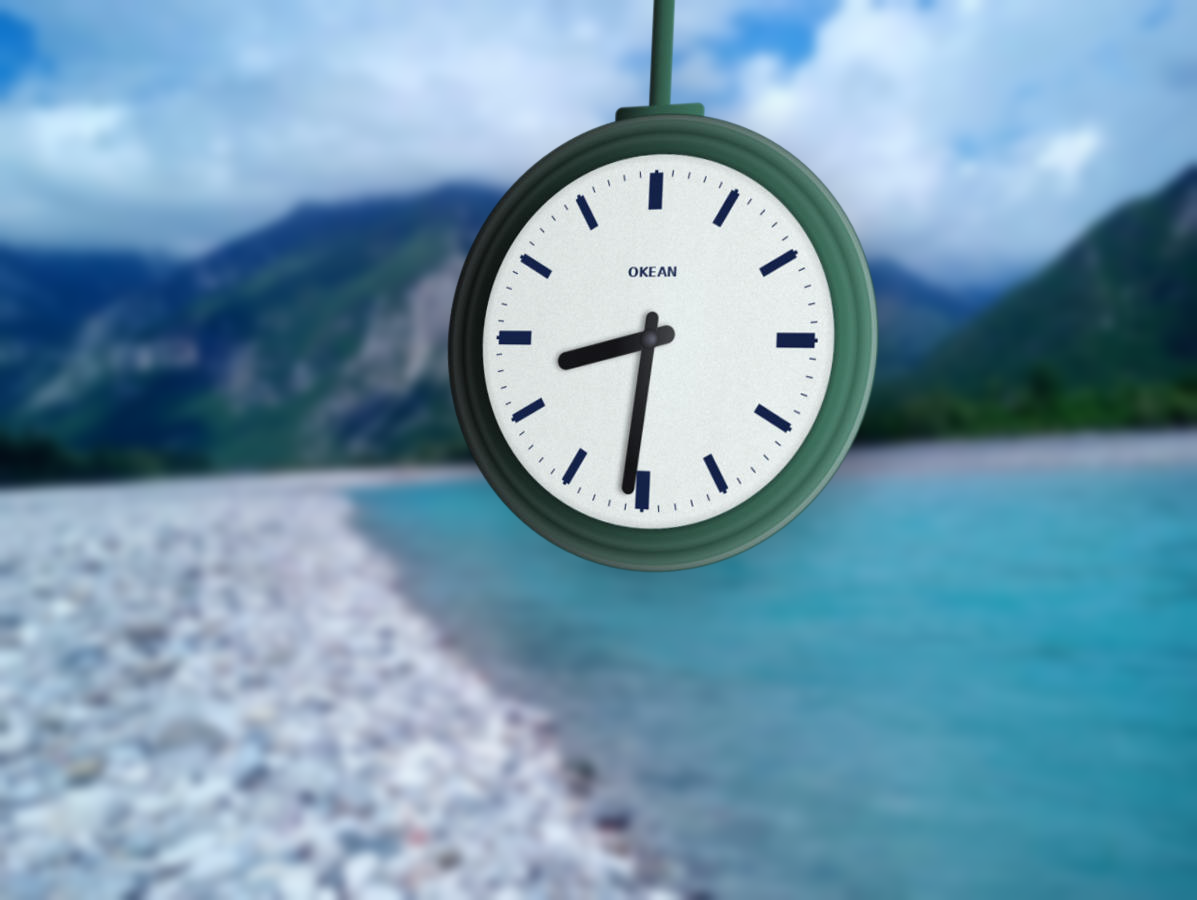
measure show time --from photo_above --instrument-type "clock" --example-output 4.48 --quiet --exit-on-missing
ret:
8.31
